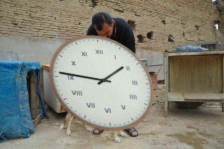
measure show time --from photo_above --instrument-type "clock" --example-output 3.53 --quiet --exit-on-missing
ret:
1.46
